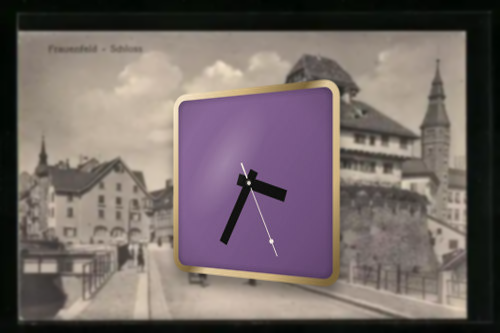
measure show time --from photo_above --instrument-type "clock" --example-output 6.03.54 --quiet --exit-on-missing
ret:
3.34.26
